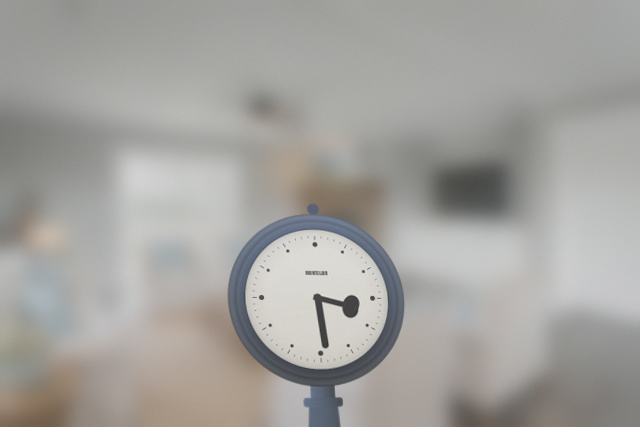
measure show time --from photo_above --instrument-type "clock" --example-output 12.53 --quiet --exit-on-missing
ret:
3.29
